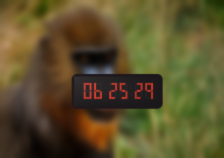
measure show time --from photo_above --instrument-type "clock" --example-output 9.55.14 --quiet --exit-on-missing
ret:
6.25.29
